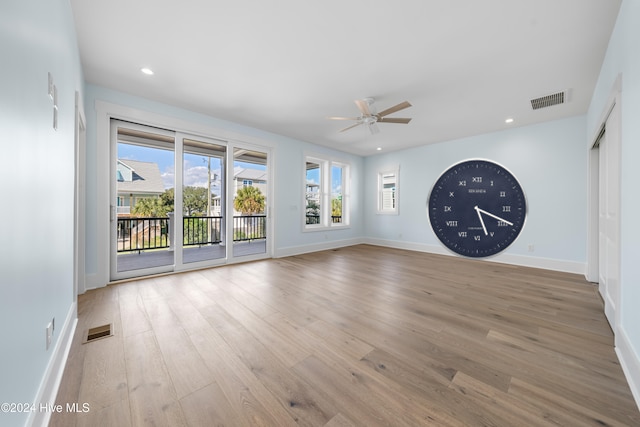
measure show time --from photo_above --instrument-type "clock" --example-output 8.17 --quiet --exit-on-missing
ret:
5.19
